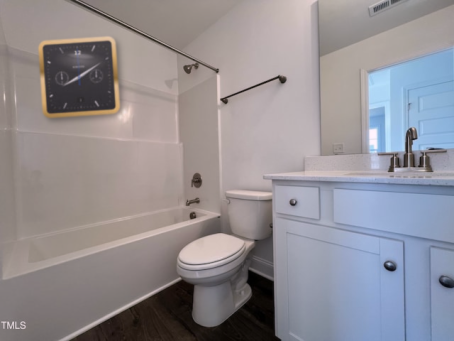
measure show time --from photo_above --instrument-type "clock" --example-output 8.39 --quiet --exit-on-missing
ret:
8.10
